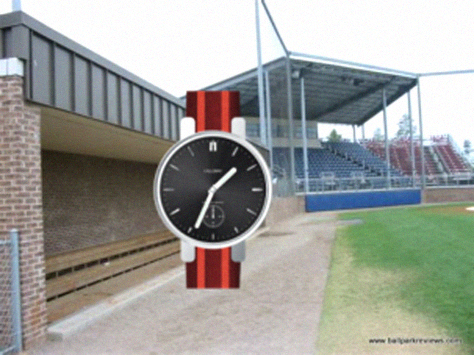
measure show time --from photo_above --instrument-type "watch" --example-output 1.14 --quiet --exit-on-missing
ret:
1.34
